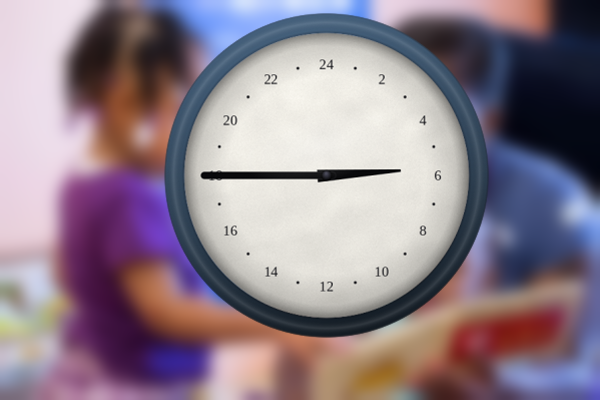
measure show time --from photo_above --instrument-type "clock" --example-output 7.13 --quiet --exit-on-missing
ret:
5.45
